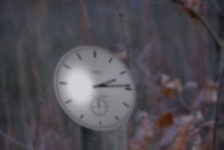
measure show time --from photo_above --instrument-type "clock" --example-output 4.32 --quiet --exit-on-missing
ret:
2.14
